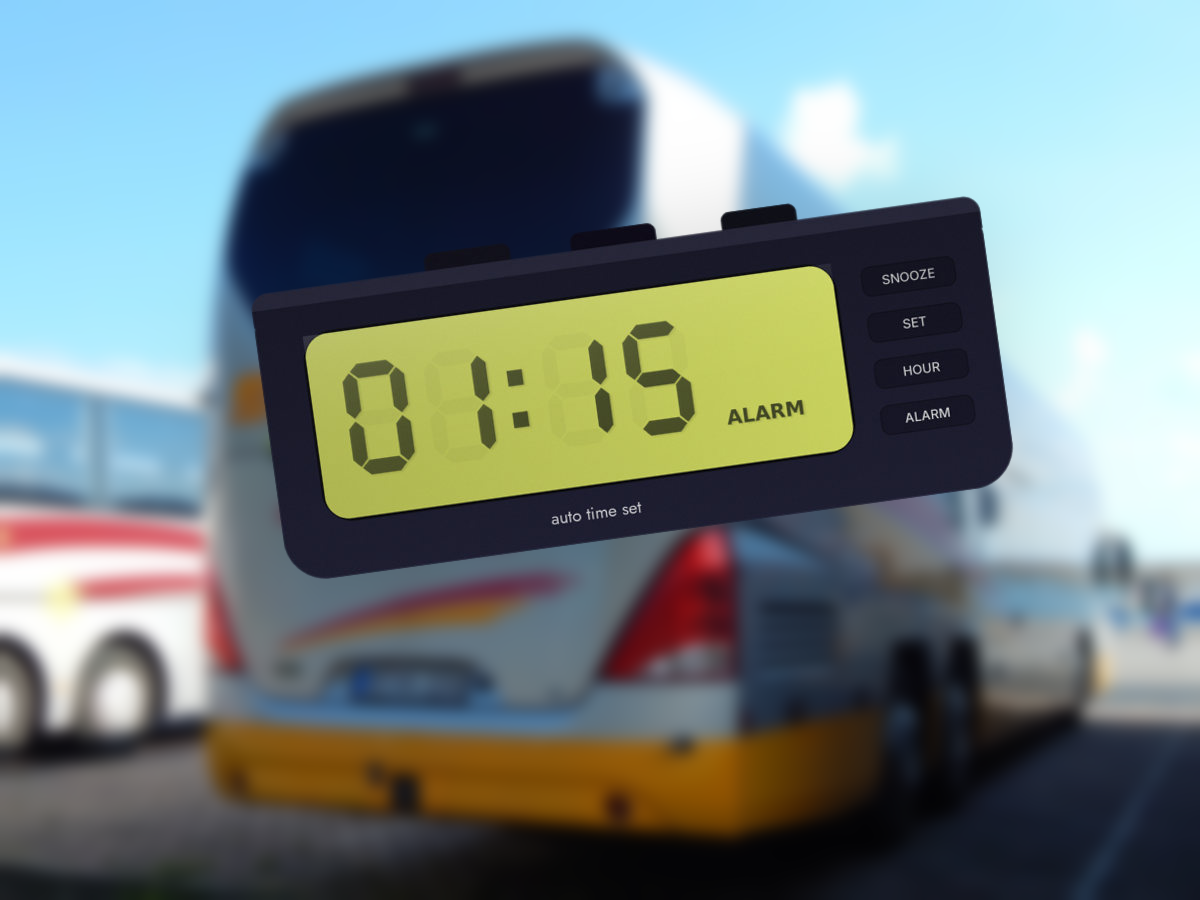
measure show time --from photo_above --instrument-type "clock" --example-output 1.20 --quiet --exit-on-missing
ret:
1.15
